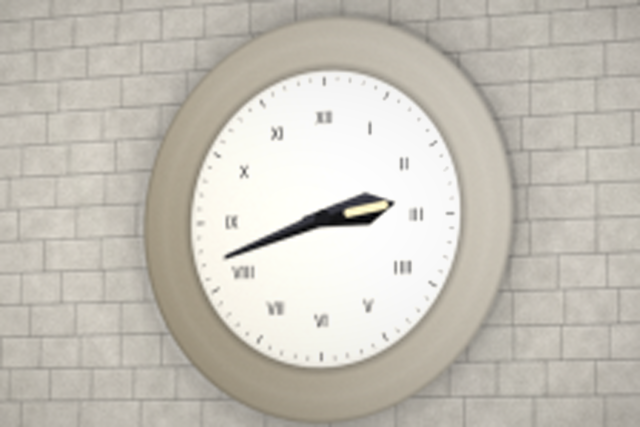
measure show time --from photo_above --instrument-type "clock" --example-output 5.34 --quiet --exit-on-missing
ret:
2.42
